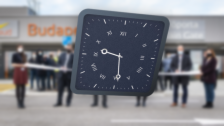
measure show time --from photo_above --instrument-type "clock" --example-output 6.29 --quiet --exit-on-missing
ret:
9.29
